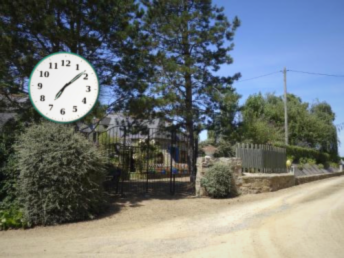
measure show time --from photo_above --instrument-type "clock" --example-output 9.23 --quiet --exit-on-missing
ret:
7.08
